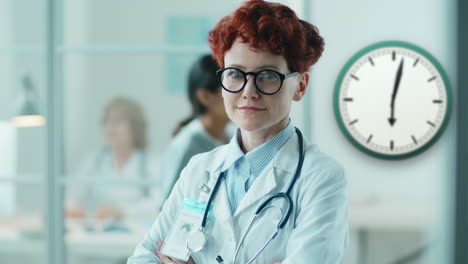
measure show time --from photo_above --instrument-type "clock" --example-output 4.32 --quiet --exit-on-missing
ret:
6.02
